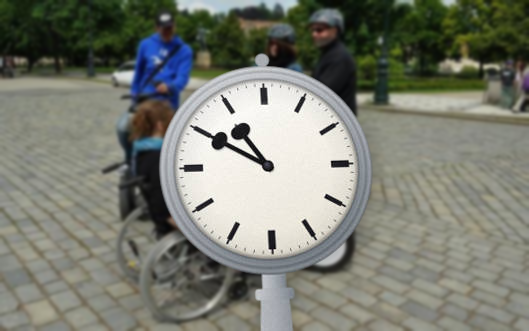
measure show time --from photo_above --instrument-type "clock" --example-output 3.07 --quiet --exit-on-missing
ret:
10.50
